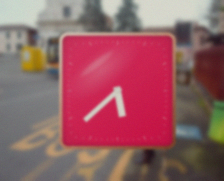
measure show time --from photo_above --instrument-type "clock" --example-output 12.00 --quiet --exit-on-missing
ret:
5.38
